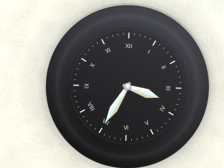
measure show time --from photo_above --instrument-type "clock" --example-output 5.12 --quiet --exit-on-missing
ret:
3.35
